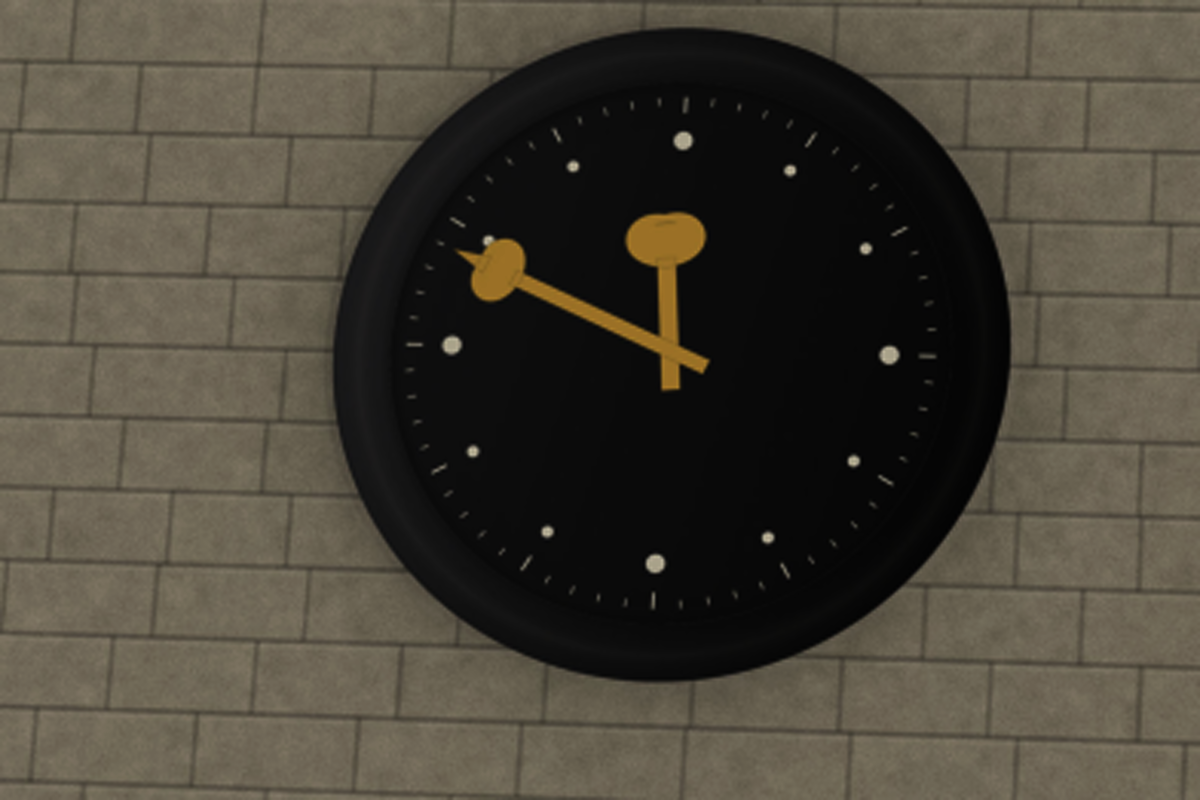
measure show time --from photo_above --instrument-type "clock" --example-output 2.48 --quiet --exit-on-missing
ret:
11.49
